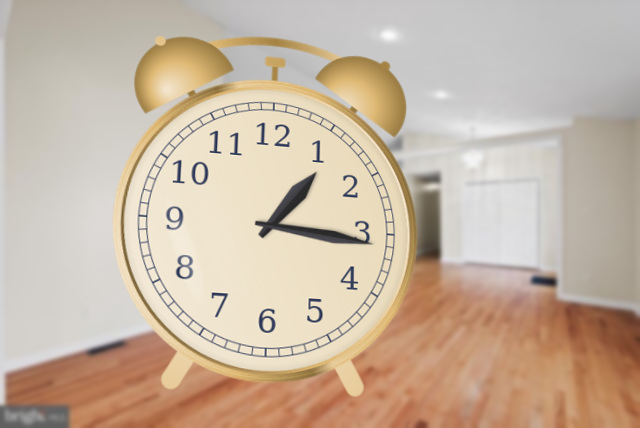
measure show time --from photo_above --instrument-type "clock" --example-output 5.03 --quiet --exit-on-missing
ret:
1.16
